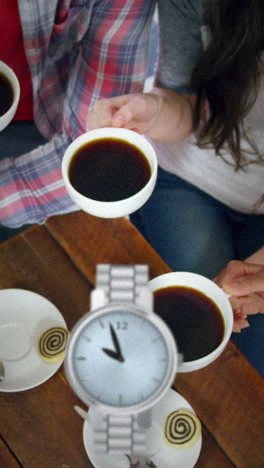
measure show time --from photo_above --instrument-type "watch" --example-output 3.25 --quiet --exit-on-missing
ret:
9.57
